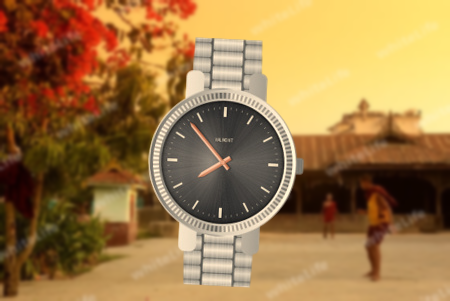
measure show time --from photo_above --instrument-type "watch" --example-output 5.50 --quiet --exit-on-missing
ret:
7.53
